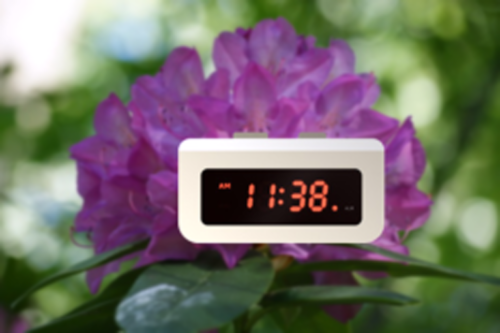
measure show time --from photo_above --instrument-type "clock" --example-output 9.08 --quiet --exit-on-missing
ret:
11.38
